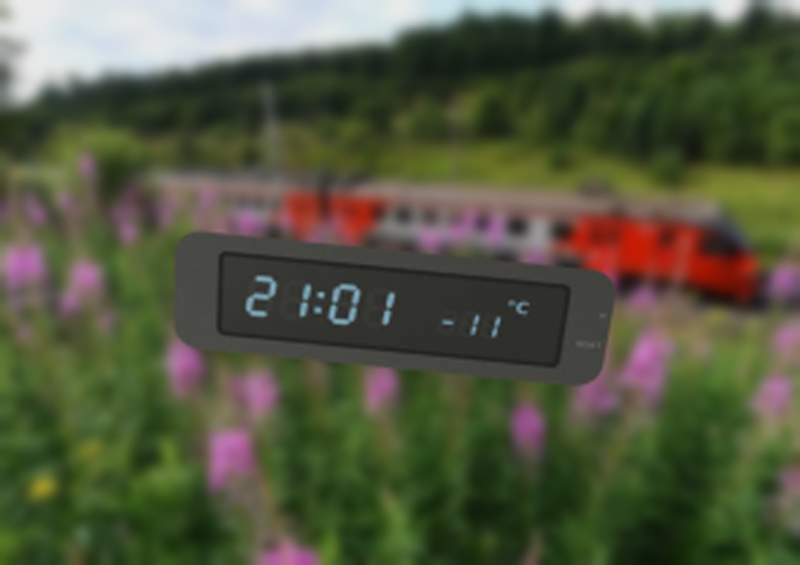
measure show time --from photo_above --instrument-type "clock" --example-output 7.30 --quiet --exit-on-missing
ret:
21.01
